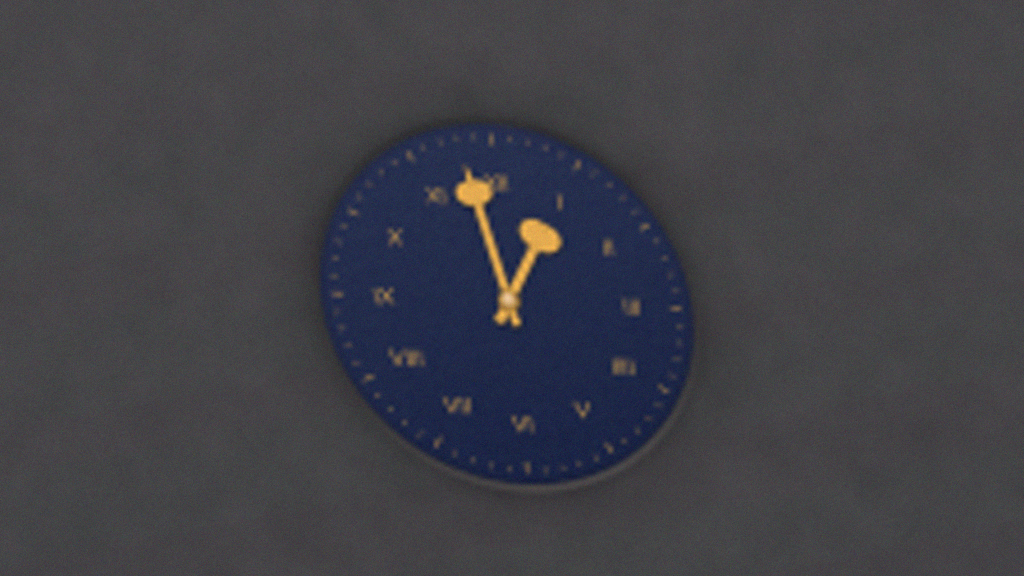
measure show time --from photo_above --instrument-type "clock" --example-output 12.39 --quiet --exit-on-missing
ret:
12.58
